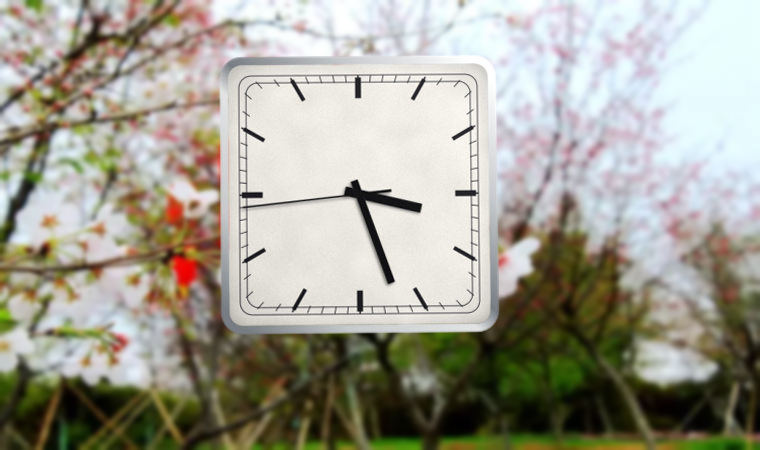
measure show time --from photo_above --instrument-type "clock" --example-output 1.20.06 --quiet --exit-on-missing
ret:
3.26.44
